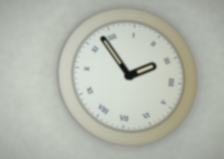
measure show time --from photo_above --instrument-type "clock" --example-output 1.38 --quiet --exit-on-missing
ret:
2.58
